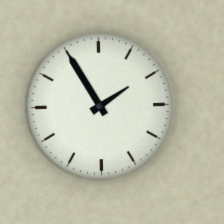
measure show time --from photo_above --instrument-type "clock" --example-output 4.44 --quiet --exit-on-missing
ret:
1.55
